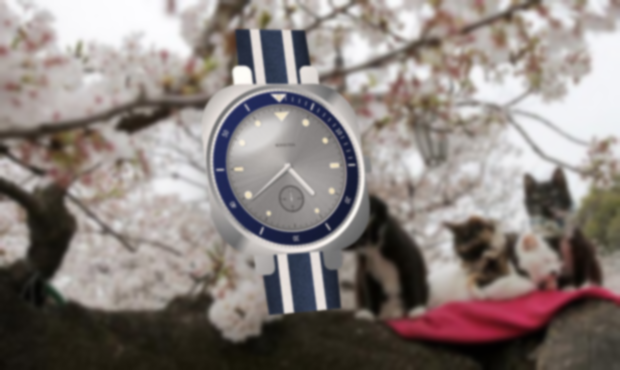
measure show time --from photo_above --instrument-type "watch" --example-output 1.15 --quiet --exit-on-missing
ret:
4.39
